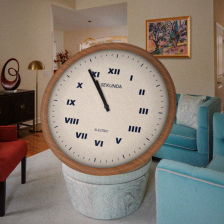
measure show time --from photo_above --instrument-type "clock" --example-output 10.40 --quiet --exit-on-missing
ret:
10.54
